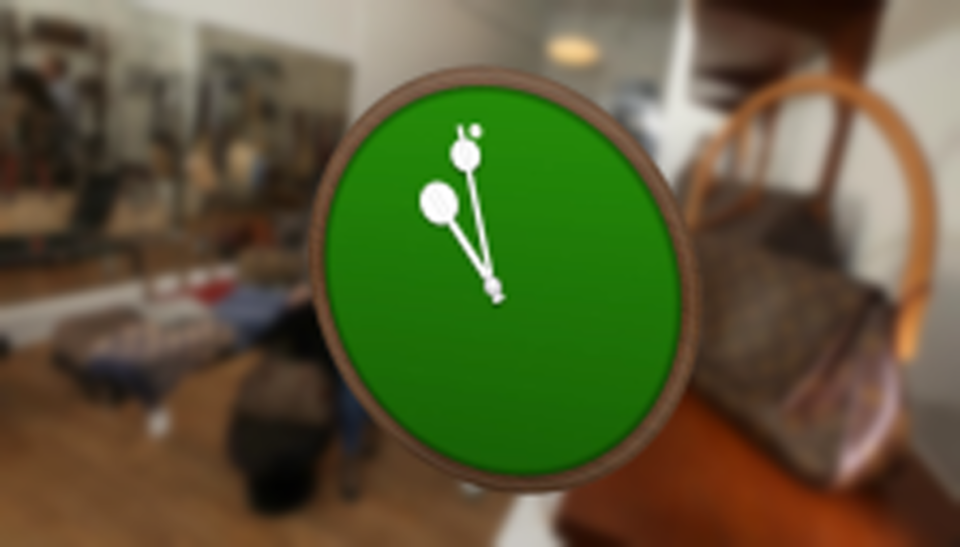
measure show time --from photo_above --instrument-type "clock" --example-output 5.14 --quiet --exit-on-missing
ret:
10.59
